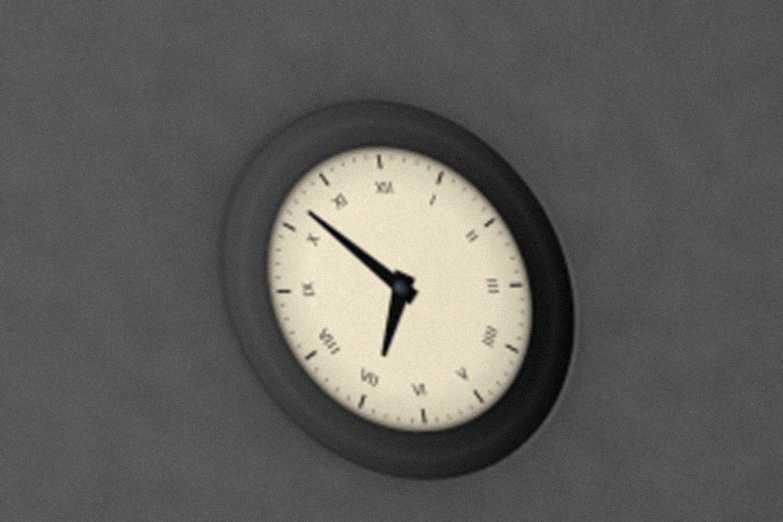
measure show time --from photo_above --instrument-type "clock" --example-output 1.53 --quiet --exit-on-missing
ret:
6.52
